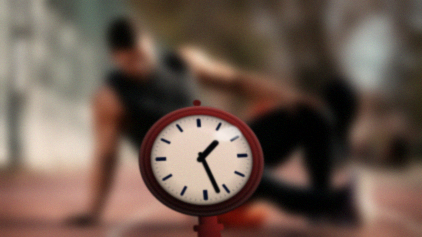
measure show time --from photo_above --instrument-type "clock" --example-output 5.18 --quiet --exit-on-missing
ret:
1.27
